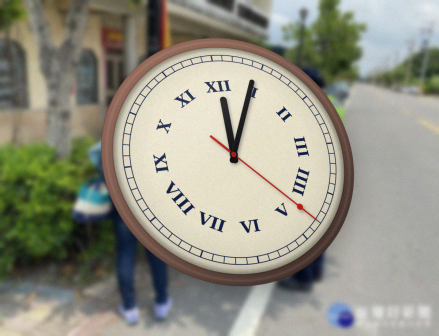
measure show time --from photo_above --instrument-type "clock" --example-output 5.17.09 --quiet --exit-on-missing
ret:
12.04.23
